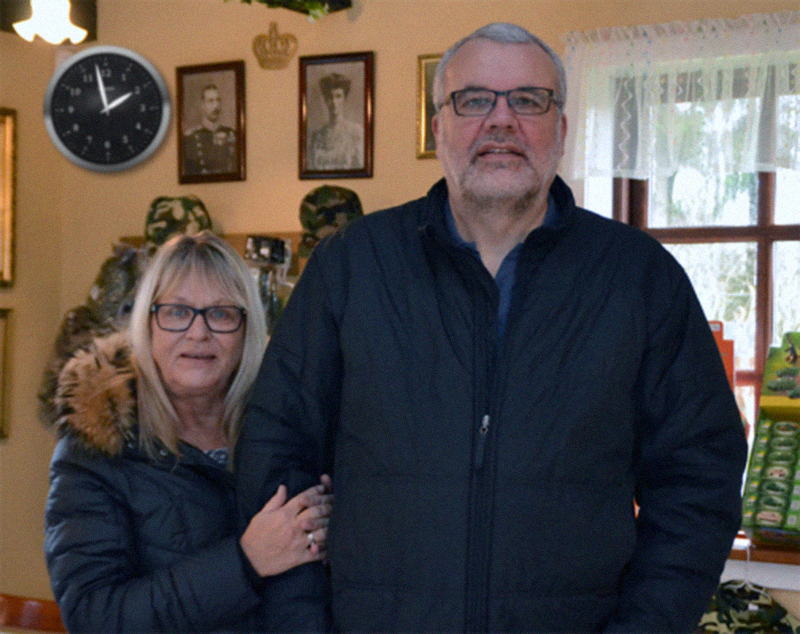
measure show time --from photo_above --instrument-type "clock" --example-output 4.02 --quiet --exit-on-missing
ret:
1.58
